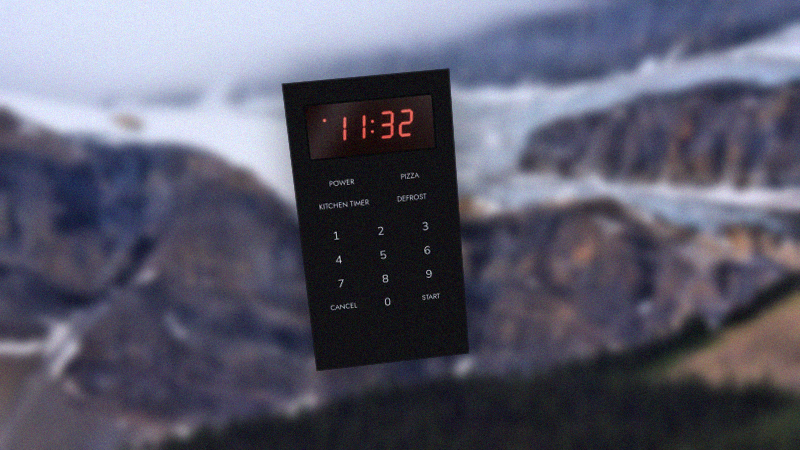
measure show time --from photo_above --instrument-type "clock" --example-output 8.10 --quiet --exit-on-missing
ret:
11.32
